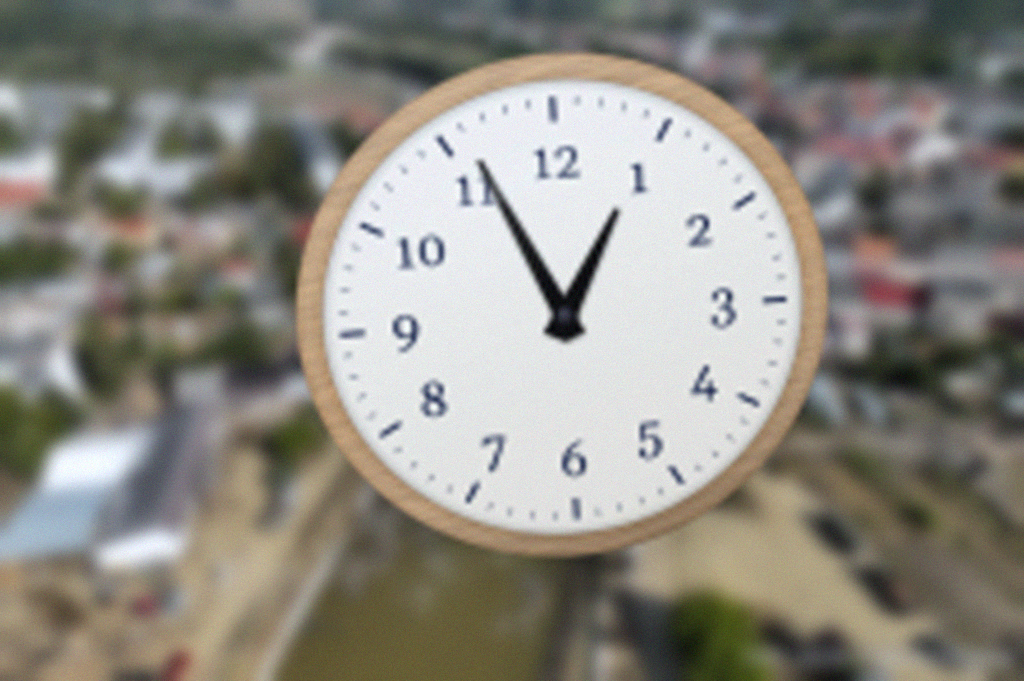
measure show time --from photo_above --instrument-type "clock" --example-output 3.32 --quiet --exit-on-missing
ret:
12.56
